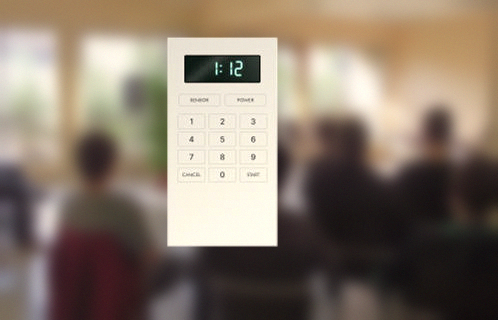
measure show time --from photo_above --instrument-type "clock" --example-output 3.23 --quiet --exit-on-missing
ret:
1.12
